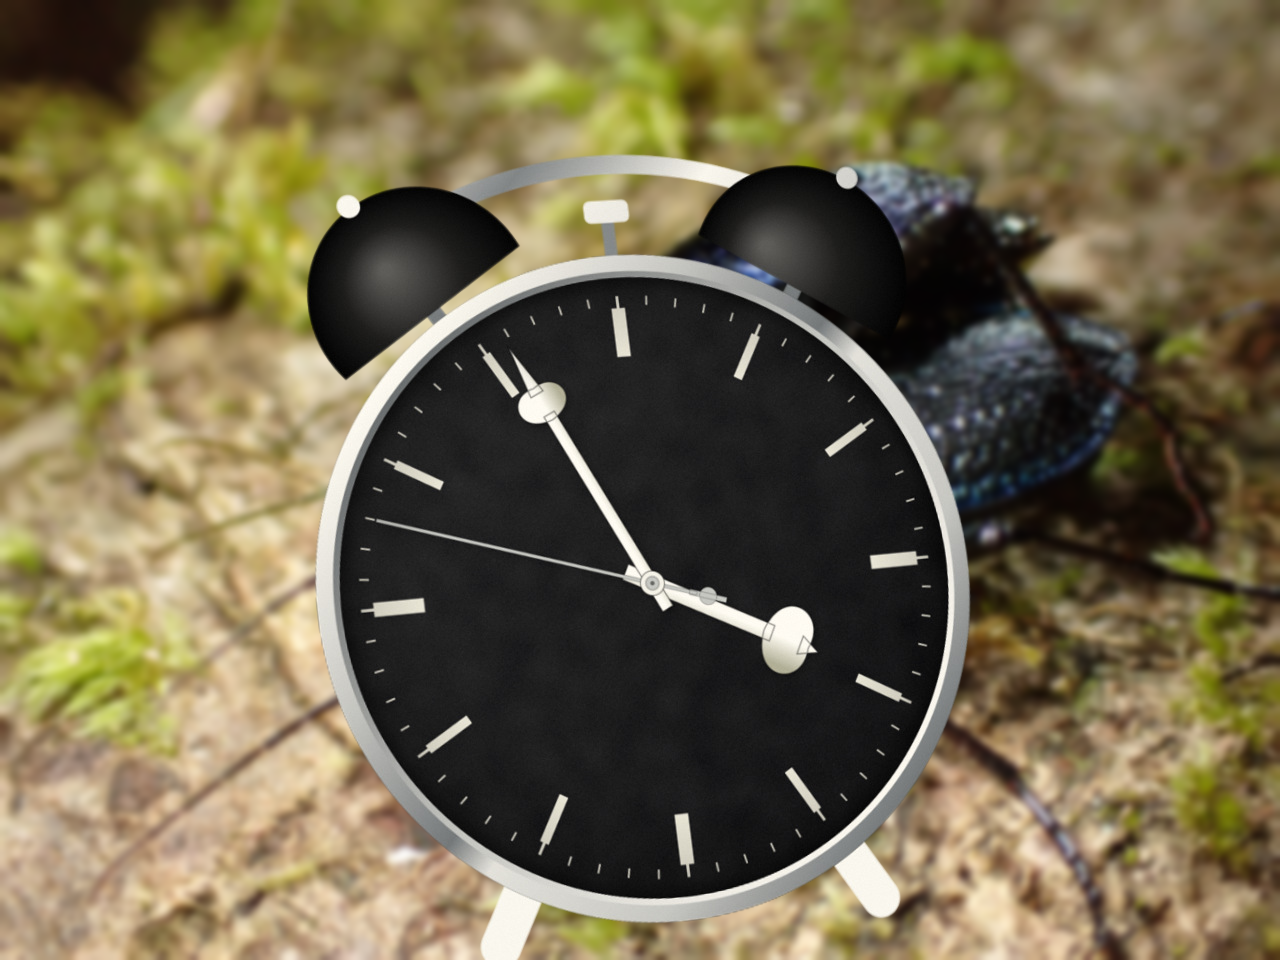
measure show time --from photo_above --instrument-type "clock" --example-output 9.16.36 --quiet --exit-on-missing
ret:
3.55.48
